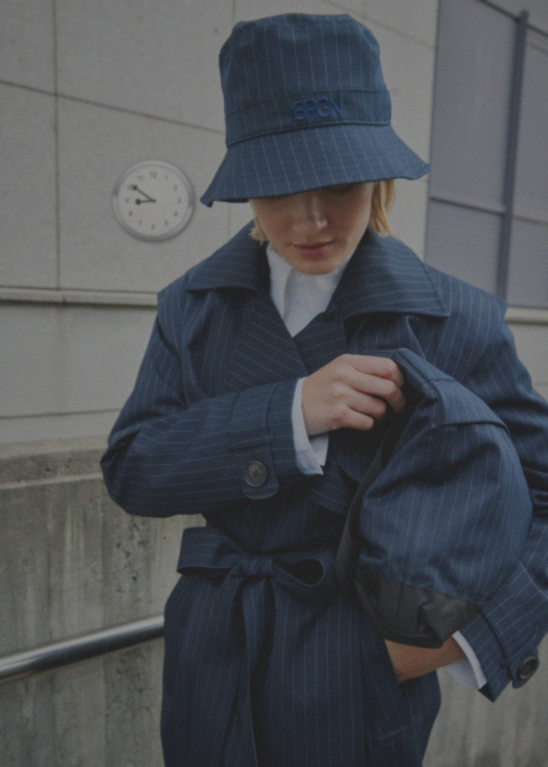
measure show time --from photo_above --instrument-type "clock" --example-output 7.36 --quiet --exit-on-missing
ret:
8.51
